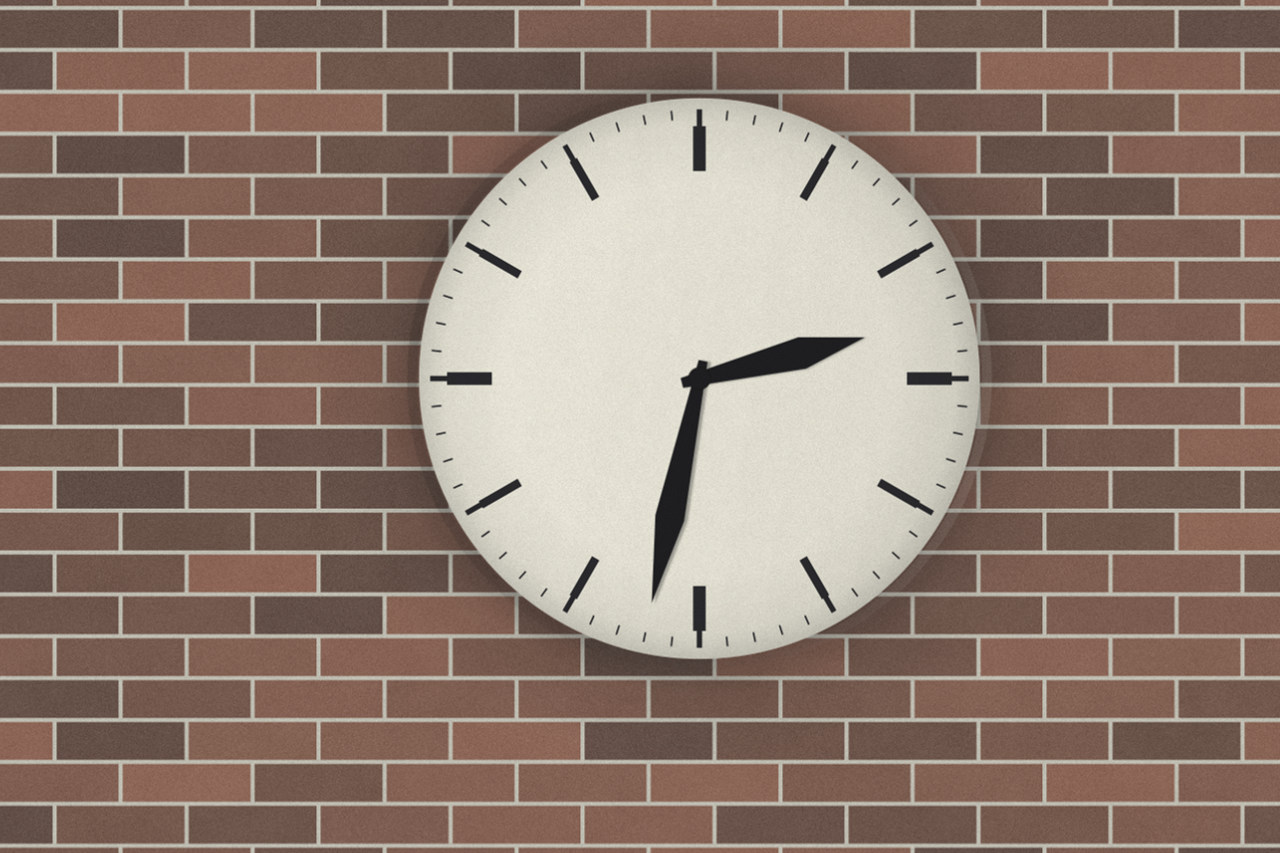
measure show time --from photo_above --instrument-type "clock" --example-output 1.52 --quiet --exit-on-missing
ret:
2.32
